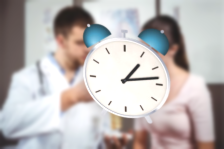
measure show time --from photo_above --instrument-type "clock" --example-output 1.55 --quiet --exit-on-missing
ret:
1.13
